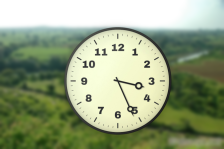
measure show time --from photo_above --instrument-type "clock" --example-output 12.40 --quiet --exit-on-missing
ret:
3.26
